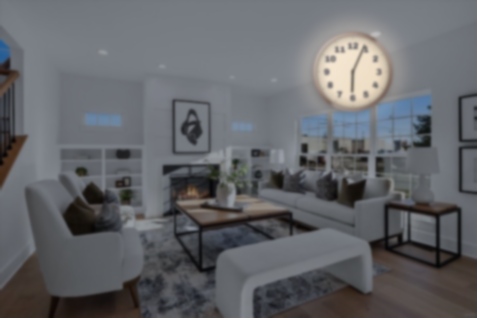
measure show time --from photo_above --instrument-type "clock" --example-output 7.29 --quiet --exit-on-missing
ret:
6.04
